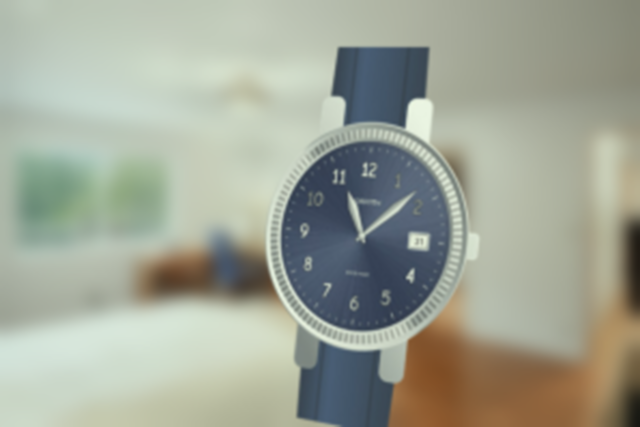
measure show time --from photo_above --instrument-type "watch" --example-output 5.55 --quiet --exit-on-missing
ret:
11.08
